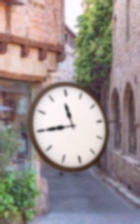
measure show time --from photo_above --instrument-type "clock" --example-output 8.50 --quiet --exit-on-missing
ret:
11.45
